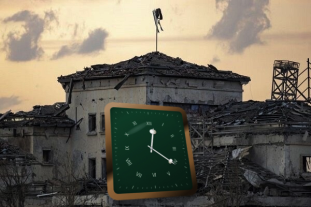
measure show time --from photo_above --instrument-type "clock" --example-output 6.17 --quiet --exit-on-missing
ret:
12.21
